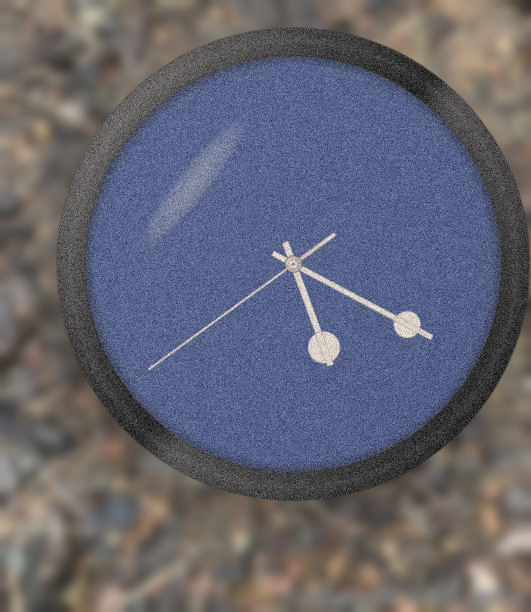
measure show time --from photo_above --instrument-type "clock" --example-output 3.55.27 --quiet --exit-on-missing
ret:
5.19.39
